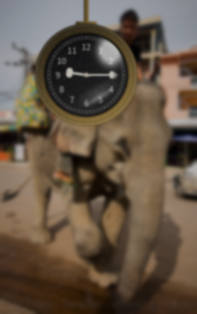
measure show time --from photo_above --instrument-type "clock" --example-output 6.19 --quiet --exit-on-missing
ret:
9.15
